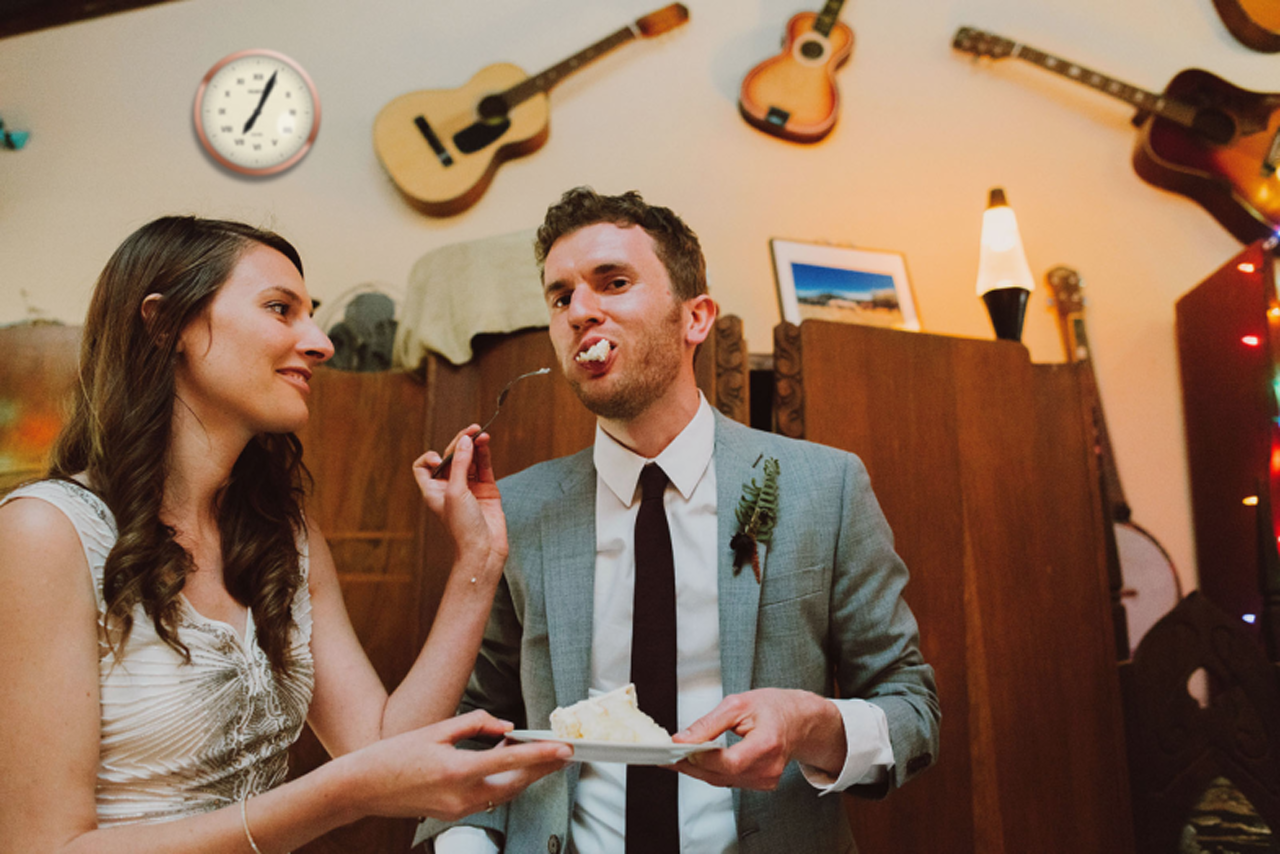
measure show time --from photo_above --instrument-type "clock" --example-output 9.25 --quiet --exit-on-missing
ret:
7.04
